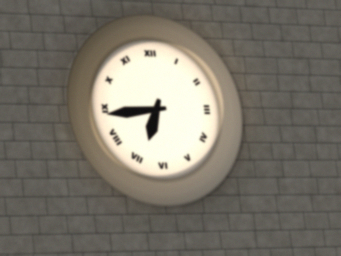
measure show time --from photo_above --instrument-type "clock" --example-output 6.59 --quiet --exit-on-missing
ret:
6.44
